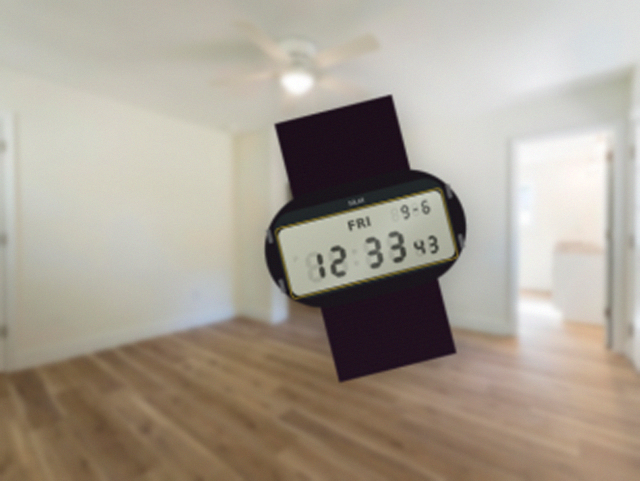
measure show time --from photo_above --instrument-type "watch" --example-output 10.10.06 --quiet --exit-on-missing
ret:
12.33.43
